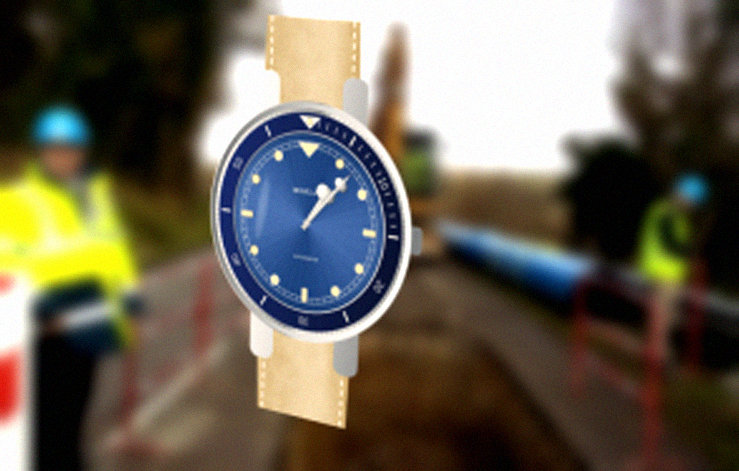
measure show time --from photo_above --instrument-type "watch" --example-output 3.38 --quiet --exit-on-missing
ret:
1.07
